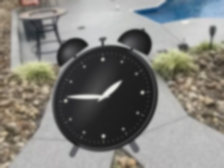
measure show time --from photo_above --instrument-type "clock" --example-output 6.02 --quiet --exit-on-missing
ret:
1.46
